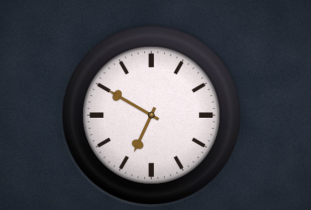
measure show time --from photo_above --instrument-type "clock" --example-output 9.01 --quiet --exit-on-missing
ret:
6.50
